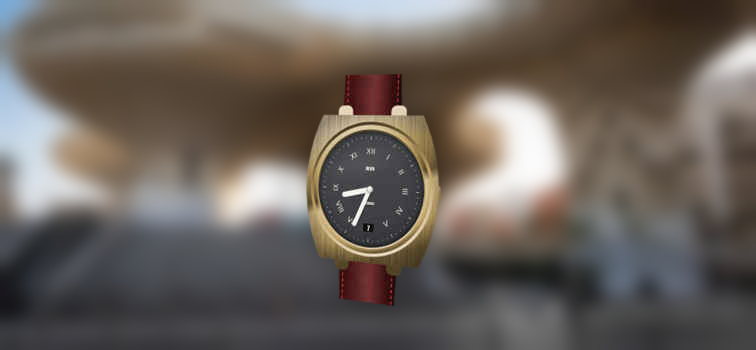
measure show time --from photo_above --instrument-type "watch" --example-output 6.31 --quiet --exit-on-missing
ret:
8.34
